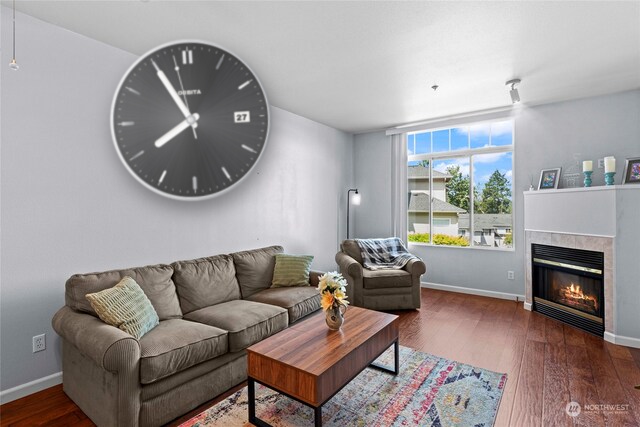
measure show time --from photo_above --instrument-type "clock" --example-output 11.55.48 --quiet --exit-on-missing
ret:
7.54.58
